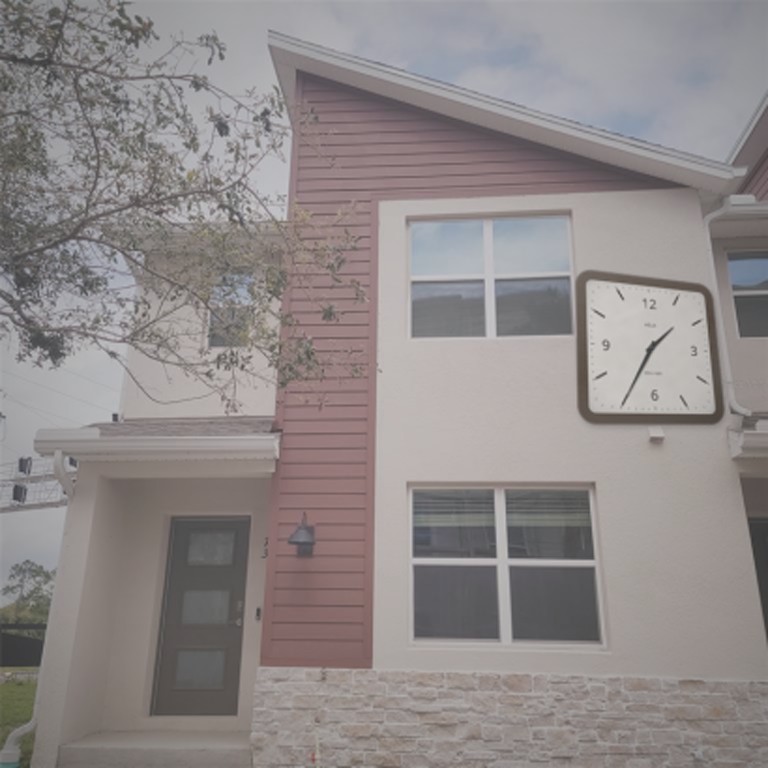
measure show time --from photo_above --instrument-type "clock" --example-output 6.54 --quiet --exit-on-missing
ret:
1.35
